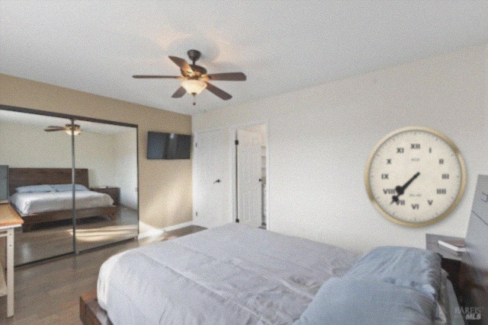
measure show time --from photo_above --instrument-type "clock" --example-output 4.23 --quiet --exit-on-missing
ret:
7.37
